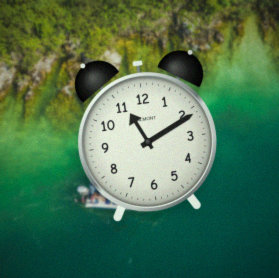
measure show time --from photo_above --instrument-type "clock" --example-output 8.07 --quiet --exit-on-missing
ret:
11.11
